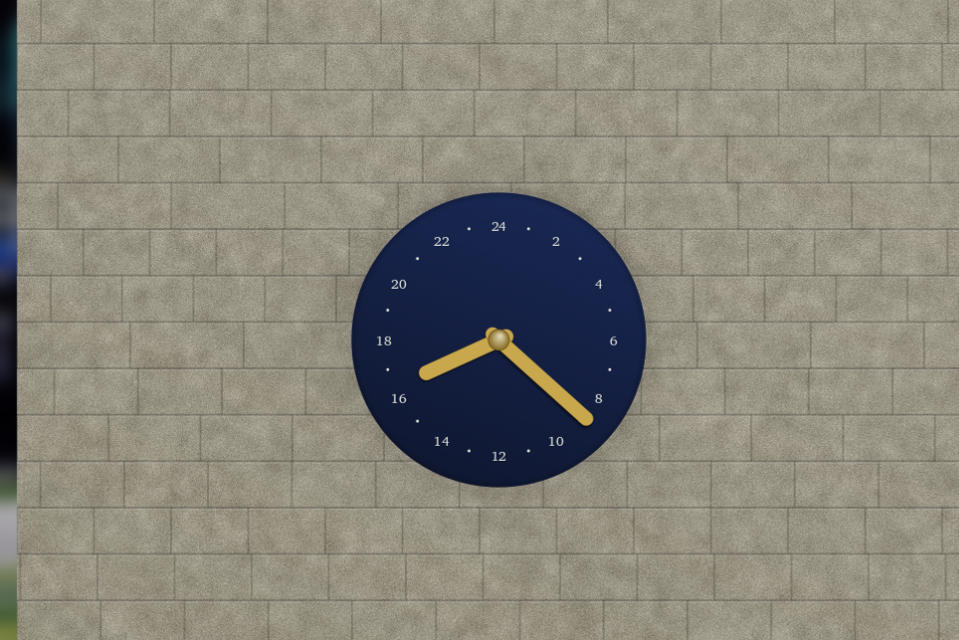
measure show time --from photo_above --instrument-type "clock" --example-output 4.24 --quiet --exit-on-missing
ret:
16.22
